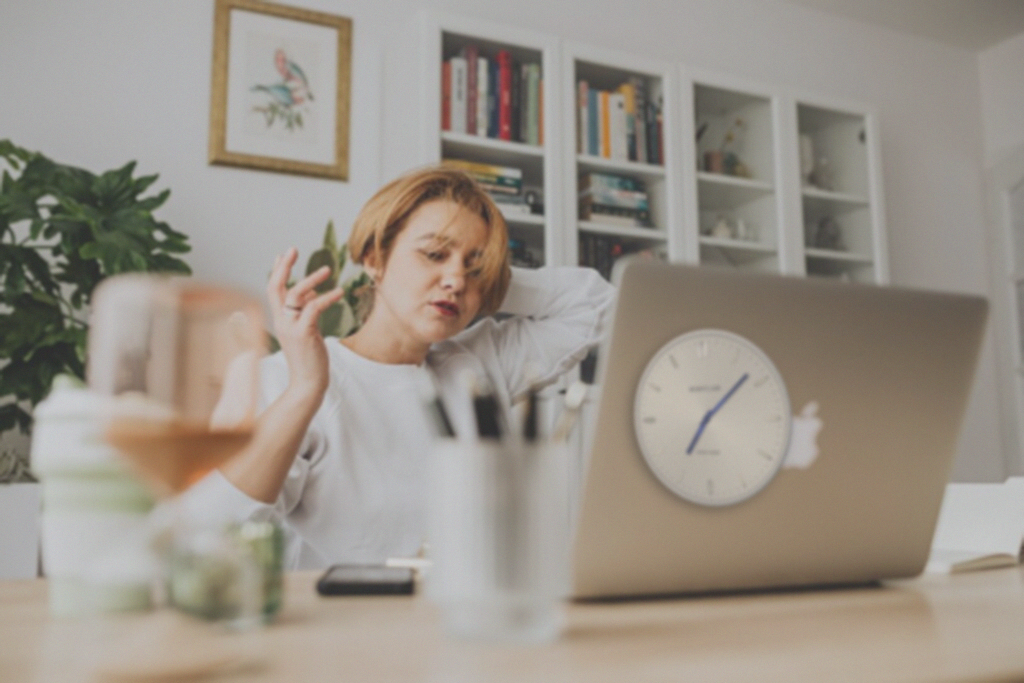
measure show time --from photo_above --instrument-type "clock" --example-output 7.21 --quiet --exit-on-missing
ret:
7.08
